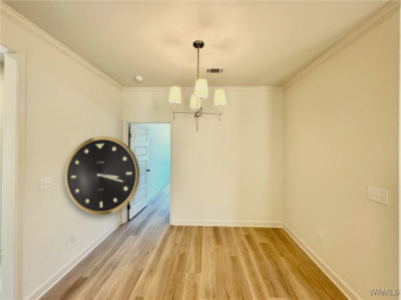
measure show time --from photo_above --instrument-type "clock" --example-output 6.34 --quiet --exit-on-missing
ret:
3.18
